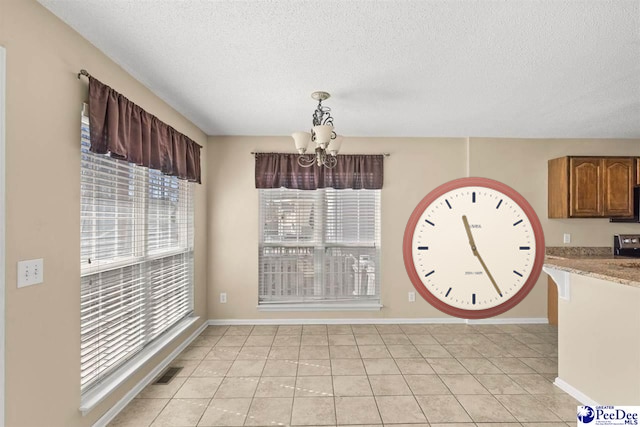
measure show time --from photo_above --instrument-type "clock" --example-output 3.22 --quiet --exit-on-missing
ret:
11.25
